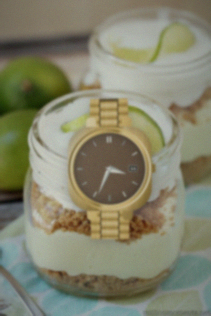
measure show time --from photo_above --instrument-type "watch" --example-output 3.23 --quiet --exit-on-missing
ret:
3.34
